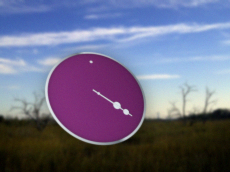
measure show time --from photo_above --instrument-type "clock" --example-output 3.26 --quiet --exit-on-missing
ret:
4.22
